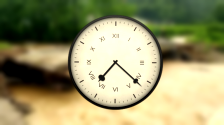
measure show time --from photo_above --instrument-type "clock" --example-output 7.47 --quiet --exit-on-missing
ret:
7.22
